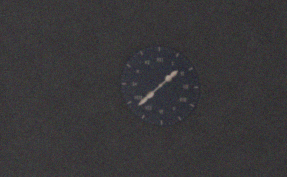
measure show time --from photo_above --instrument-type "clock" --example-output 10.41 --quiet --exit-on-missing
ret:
1.38
